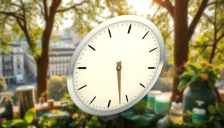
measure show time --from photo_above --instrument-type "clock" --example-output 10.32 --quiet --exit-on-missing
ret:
5.27
